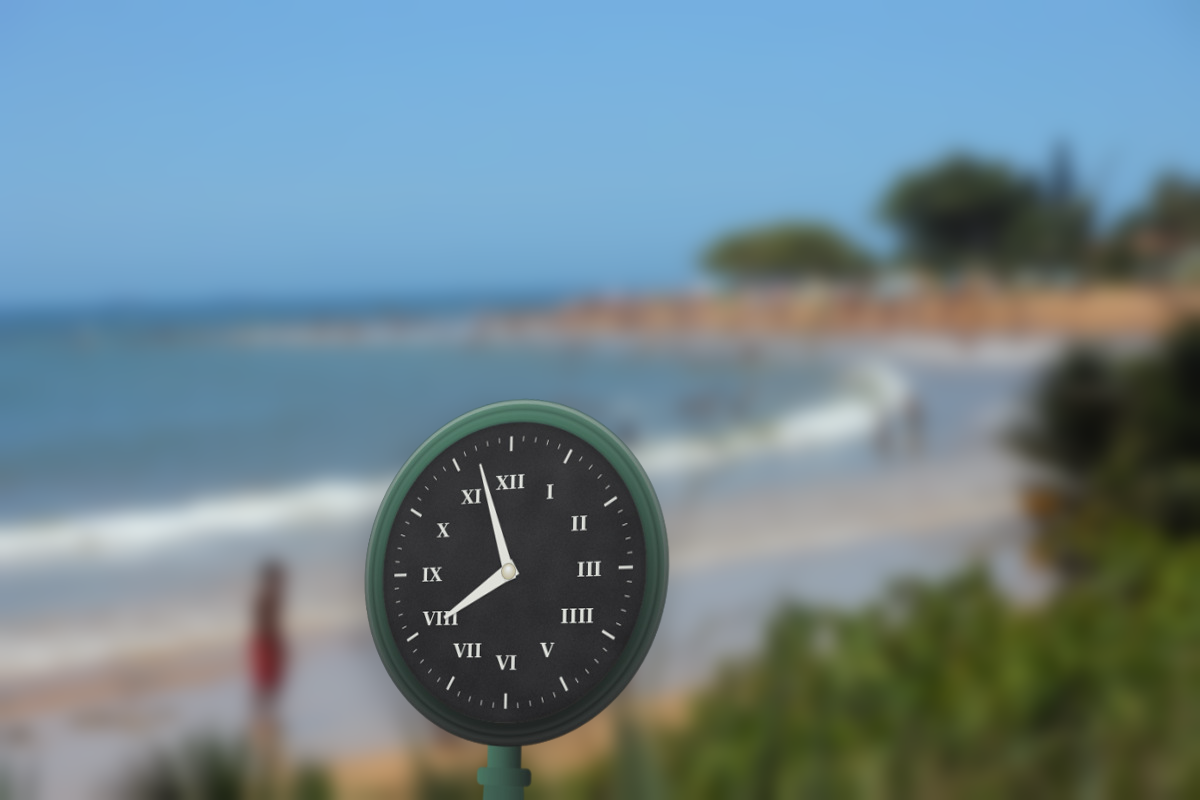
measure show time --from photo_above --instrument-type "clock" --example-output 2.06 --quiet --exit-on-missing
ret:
7.57
